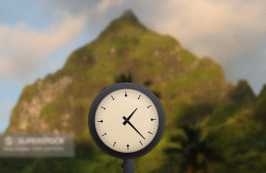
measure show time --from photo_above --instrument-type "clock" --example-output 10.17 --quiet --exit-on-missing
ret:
1.23
